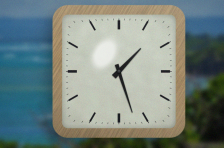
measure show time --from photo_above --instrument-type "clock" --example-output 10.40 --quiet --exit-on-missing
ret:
1.27
